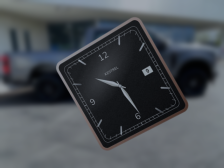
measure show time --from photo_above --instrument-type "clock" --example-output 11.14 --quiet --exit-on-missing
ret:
10.29
